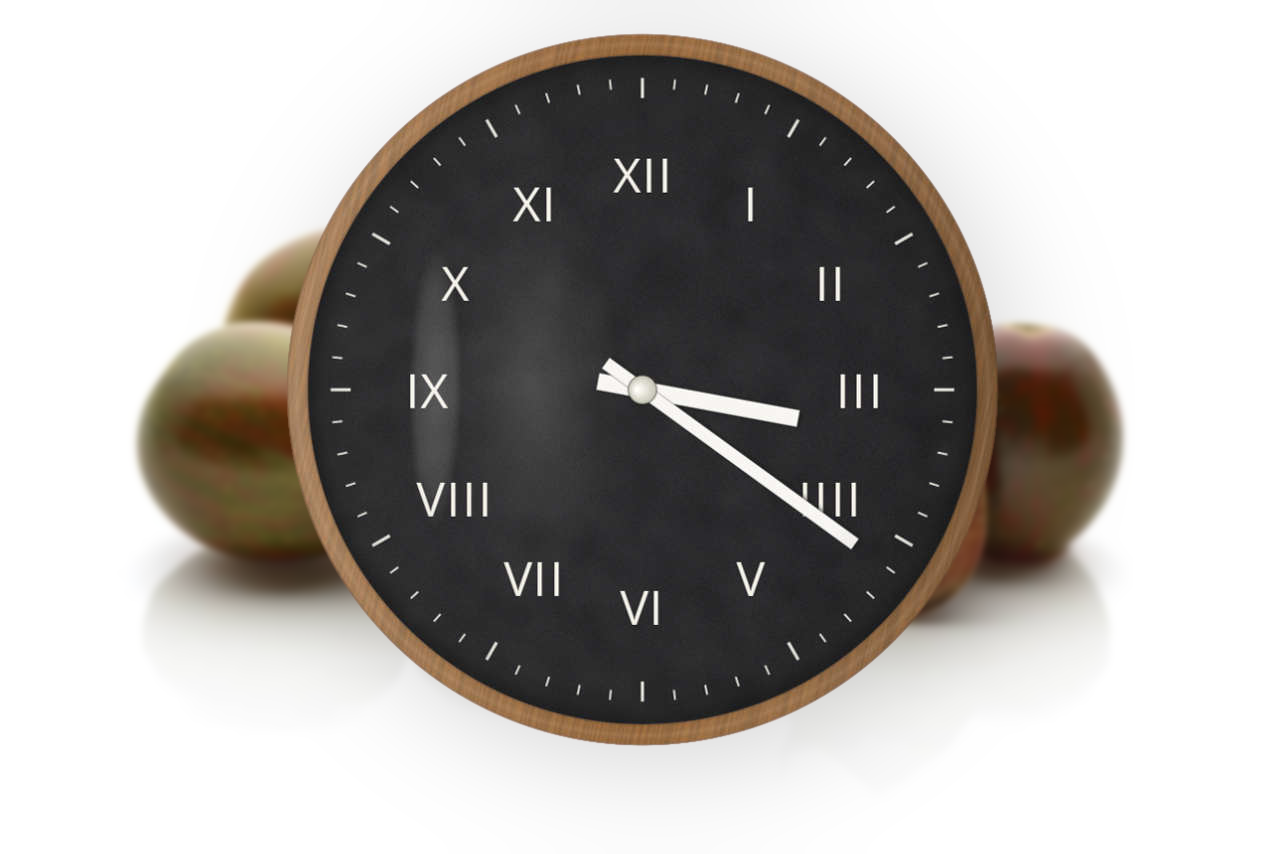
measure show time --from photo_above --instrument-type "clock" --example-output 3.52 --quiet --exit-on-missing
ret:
3.21
